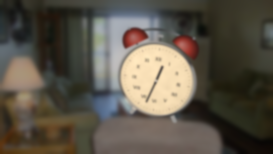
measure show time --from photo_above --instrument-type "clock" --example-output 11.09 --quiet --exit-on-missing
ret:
12.33
